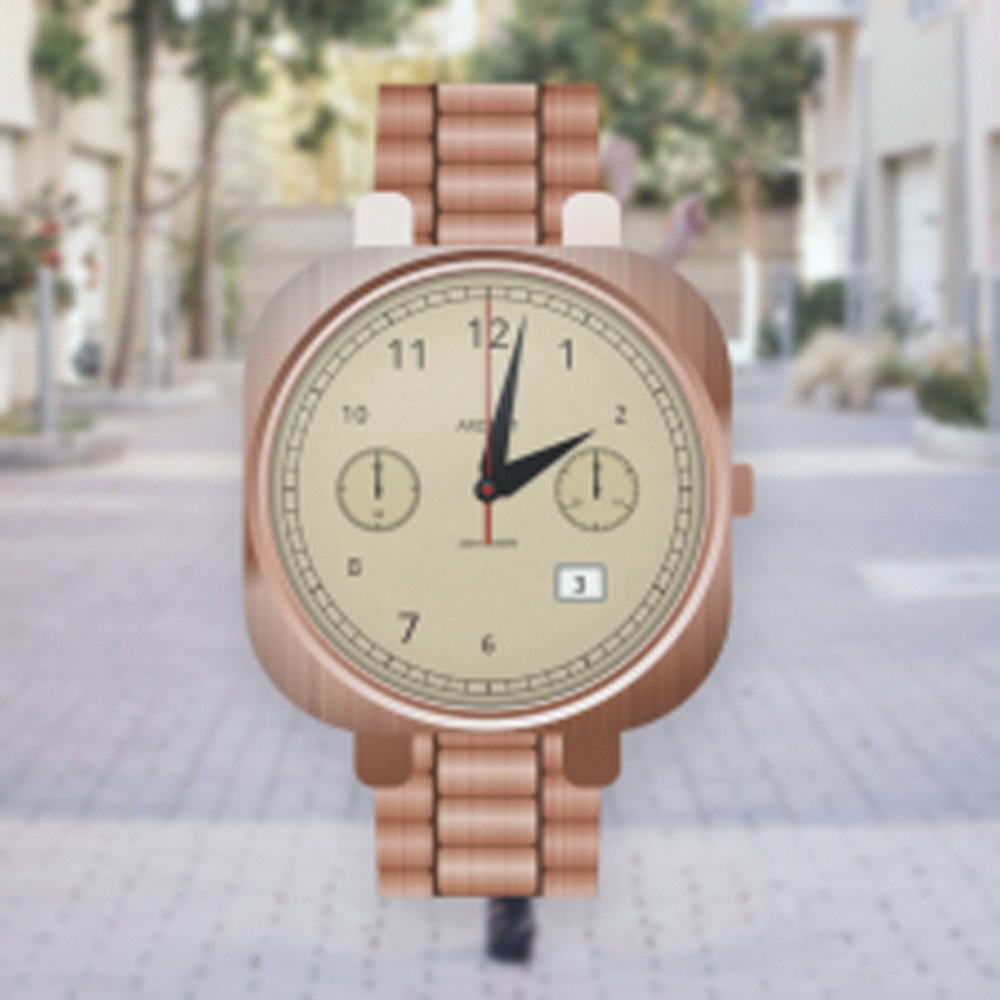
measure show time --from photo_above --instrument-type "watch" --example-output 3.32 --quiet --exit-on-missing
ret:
2.02
